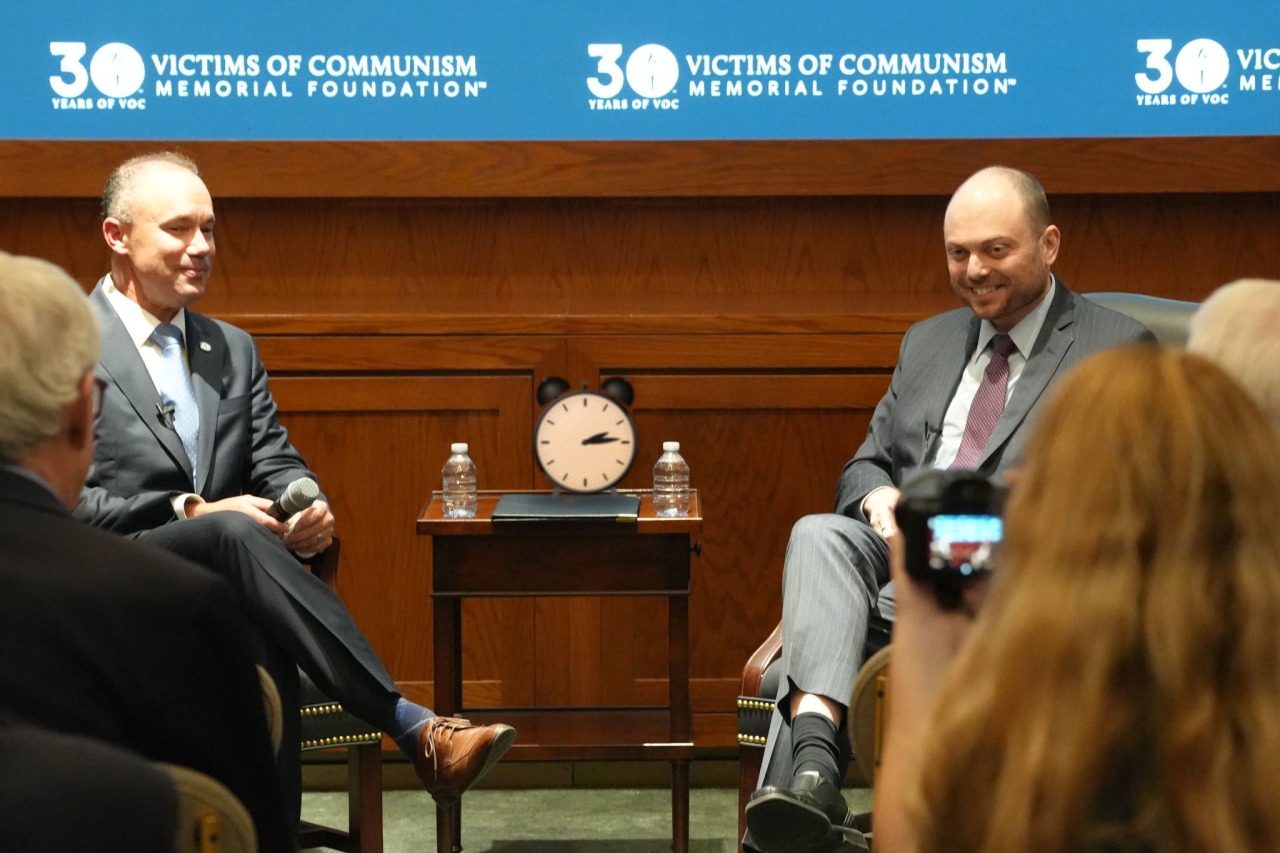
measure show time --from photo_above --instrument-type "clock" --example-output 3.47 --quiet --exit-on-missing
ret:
2.14
